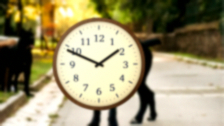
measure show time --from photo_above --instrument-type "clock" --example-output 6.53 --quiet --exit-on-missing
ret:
1.49
